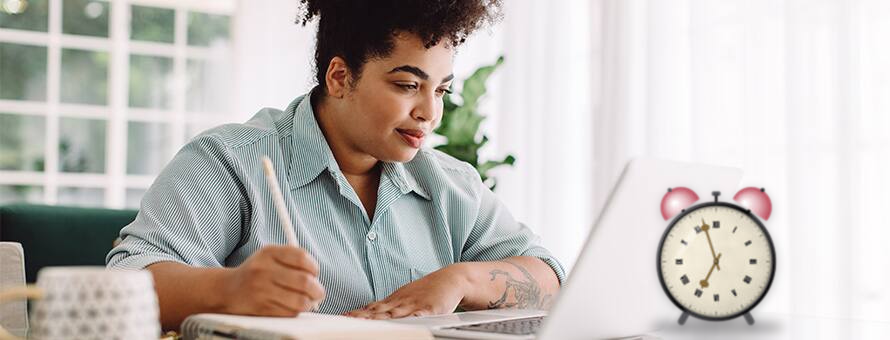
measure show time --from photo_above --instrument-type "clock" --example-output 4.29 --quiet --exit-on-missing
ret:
6.57
